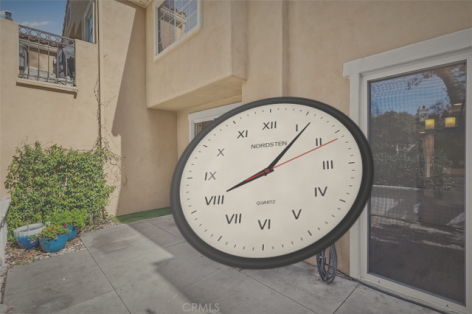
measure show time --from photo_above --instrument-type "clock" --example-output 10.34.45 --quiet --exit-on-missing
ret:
8.06.11
